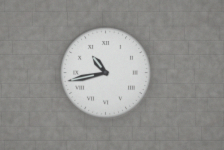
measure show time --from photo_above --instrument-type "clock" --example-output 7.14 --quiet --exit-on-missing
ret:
10.43
